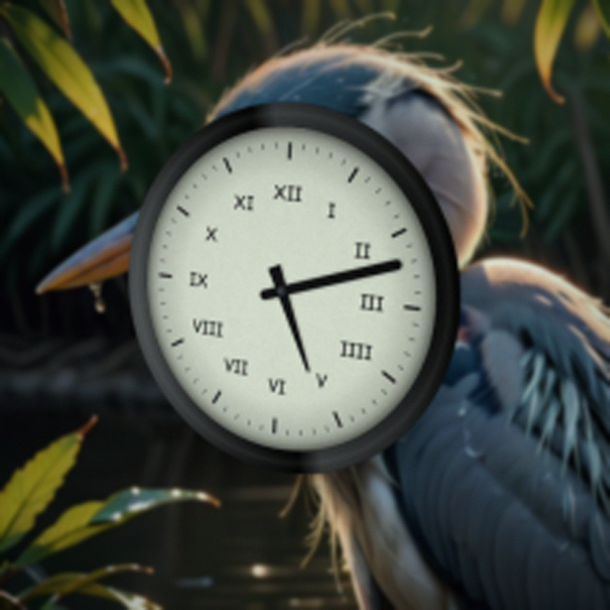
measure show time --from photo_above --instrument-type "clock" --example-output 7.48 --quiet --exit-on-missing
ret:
5.12
